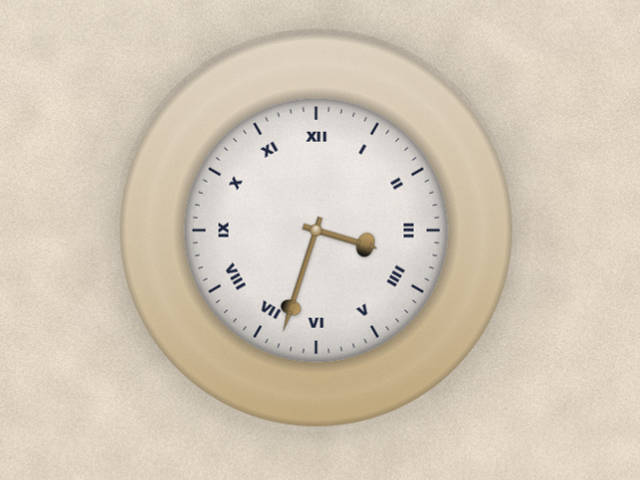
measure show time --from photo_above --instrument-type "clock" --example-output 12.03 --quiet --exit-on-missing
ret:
3.33
